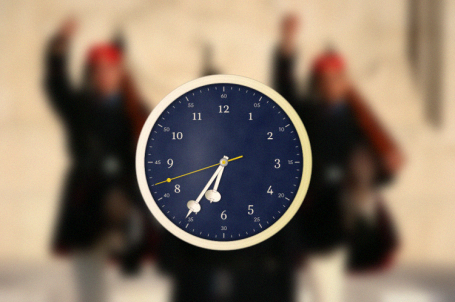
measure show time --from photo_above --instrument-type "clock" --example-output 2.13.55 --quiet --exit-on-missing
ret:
6.35.42
